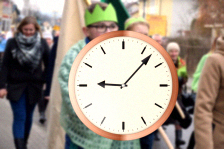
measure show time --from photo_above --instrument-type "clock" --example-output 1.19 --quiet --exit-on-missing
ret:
9.07
